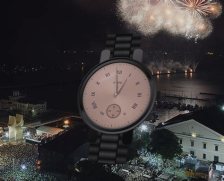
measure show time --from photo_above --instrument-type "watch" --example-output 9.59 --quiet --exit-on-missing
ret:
12.59
